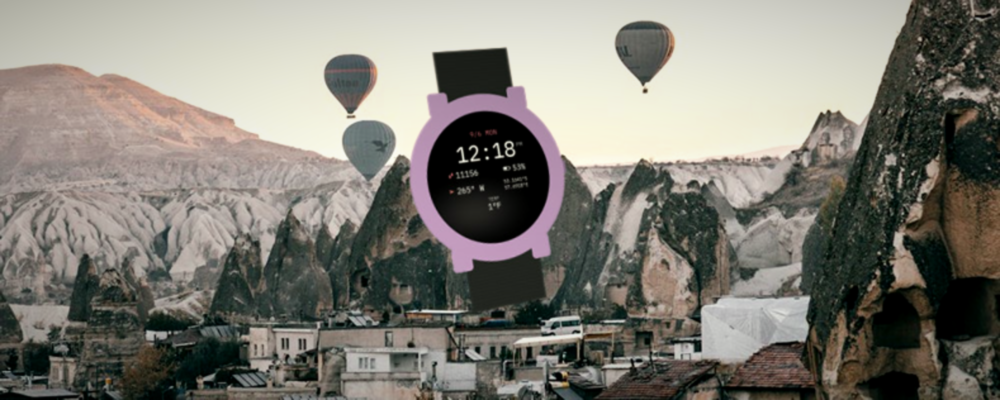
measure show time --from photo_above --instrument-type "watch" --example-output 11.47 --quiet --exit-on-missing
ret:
12.18
